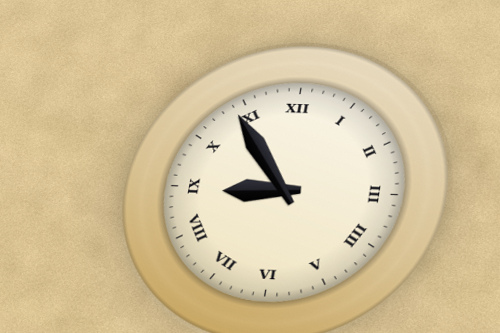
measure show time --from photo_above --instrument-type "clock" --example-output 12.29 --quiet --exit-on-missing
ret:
8.54
